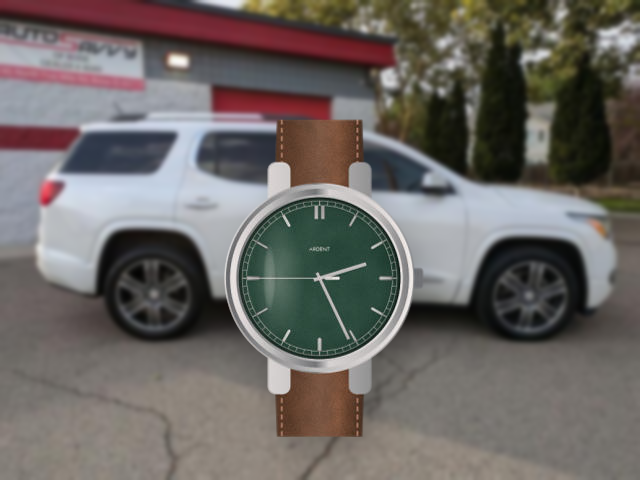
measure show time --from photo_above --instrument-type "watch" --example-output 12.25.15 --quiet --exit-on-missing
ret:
2.25.45
